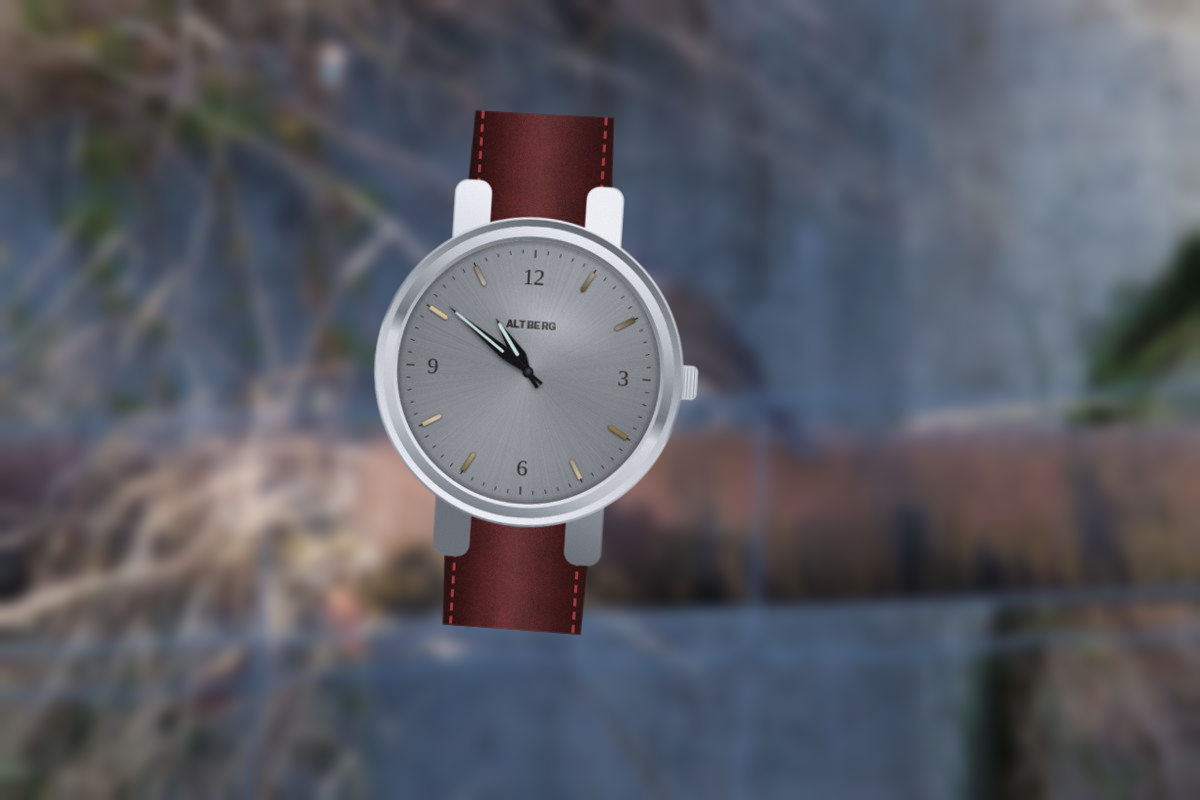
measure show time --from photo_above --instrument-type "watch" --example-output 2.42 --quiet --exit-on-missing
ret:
10.51
